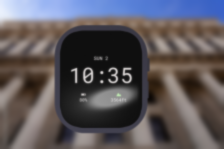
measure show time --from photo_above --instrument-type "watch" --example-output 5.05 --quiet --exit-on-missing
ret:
10.35
